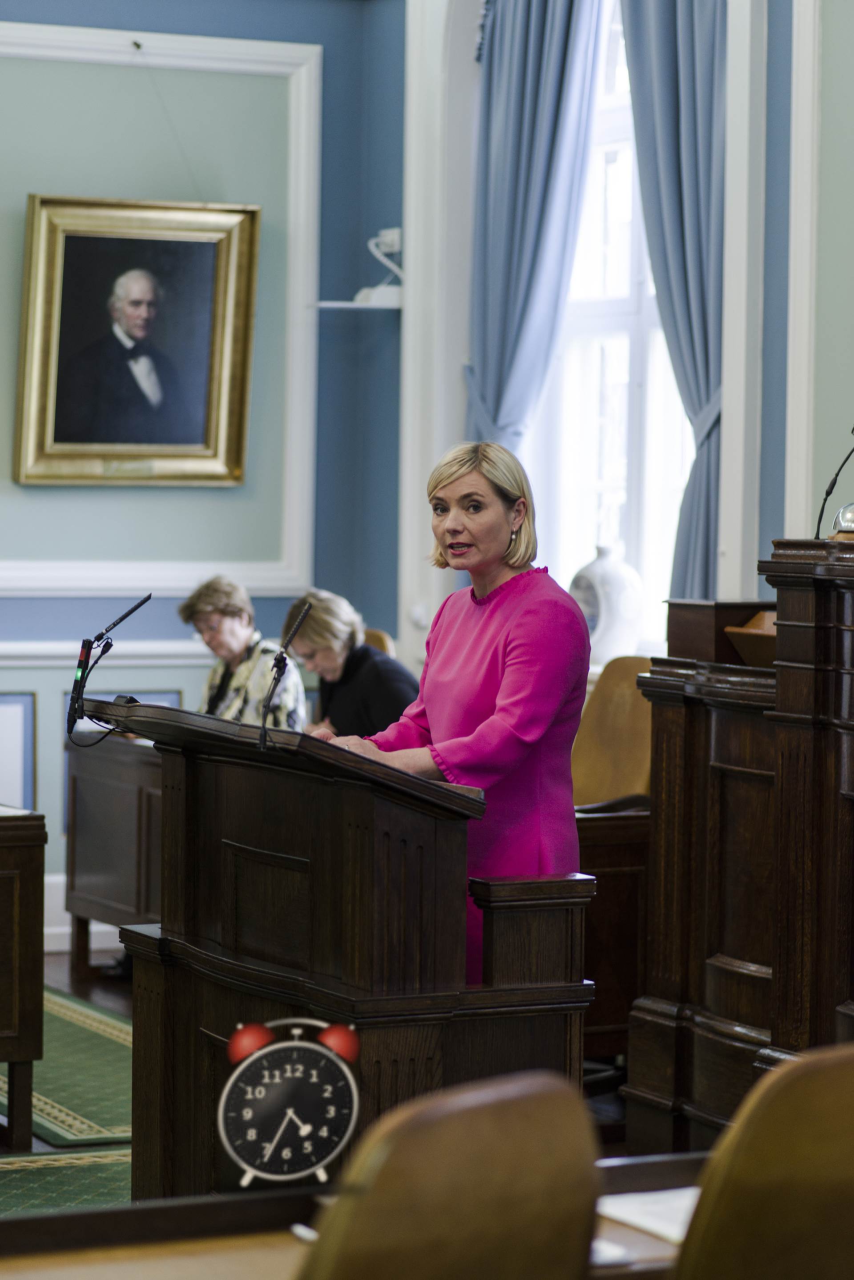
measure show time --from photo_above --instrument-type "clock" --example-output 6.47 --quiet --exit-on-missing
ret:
4.34
